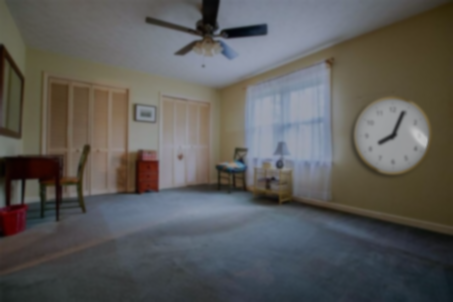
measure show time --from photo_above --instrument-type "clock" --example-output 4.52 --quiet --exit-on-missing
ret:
8.04
